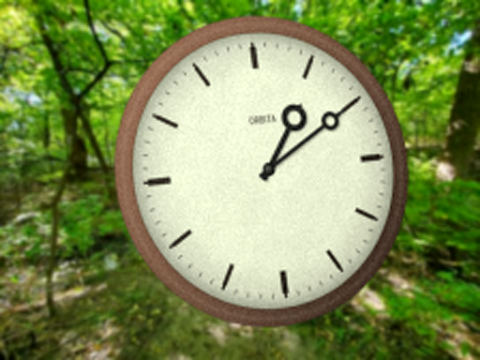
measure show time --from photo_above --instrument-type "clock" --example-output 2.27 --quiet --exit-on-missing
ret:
1.10
